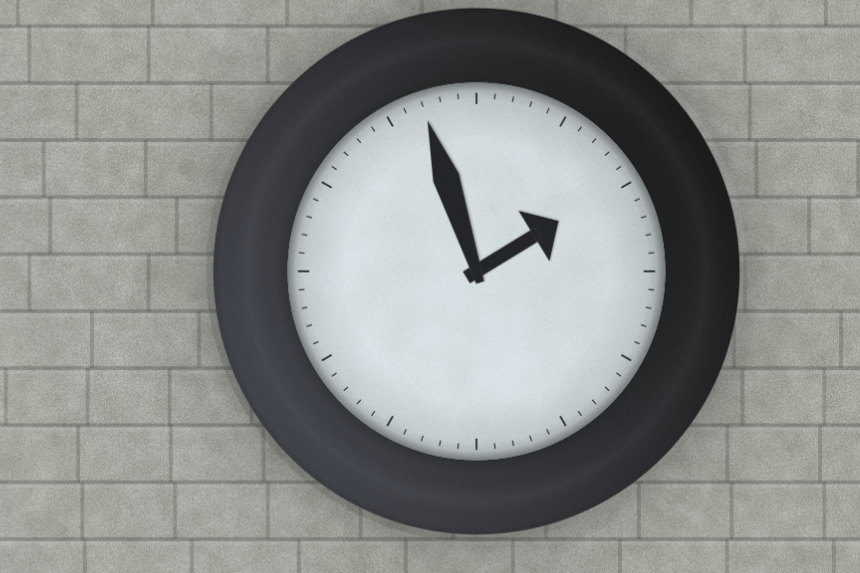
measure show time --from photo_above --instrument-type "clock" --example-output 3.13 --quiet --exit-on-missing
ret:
1.57
